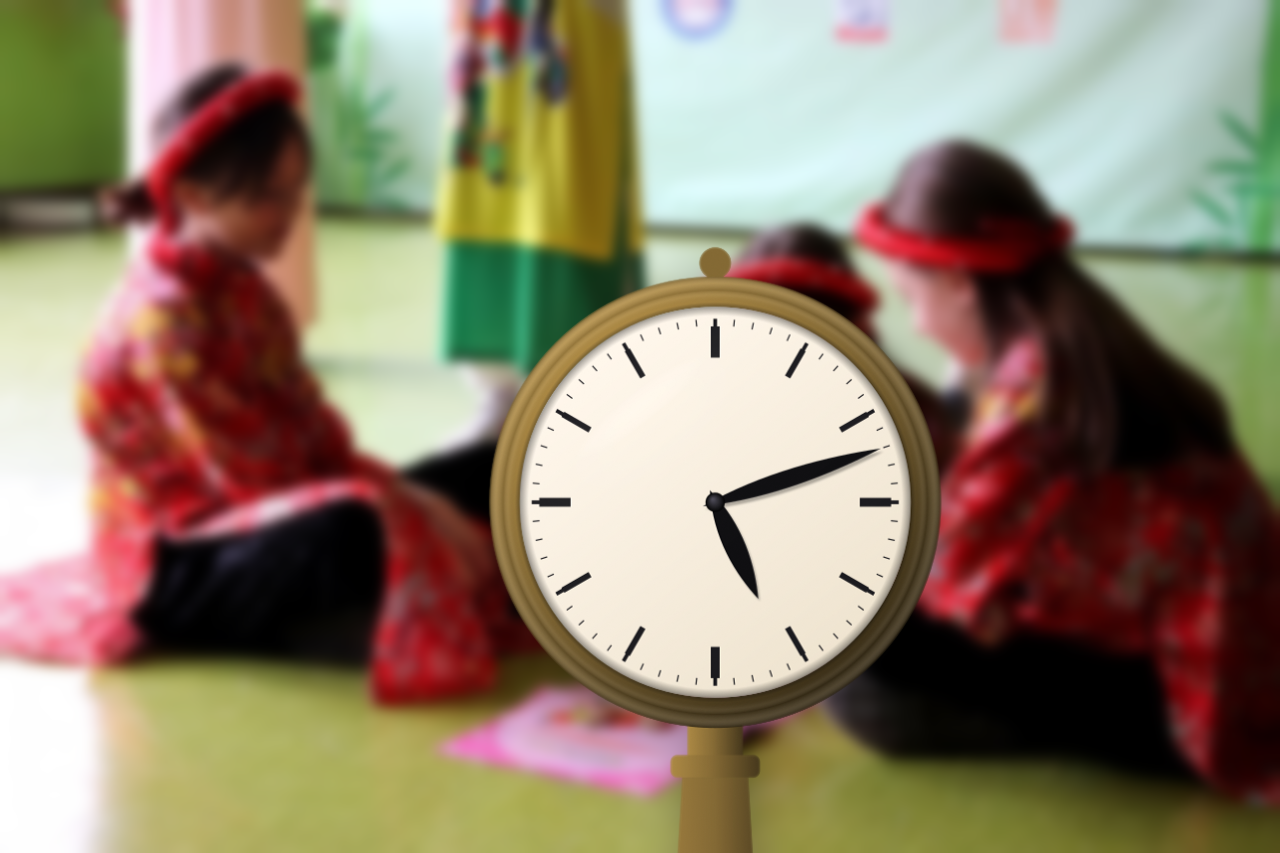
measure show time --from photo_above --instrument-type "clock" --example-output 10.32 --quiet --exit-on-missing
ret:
5.12
